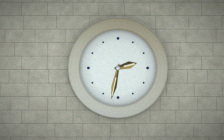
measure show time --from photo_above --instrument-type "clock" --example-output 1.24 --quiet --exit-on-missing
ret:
2.32
